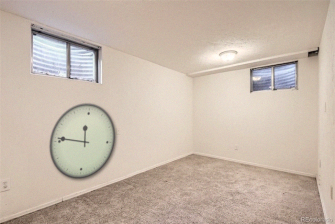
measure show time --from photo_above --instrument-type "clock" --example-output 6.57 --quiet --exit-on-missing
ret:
11.46
